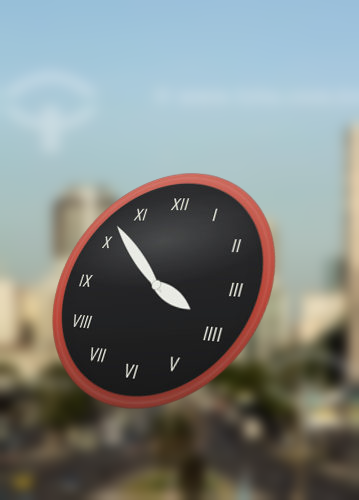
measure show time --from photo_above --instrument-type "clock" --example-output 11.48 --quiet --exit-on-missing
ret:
3.52
